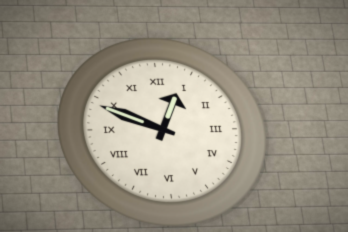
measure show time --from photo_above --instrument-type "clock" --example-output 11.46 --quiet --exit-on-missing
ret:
12.49
